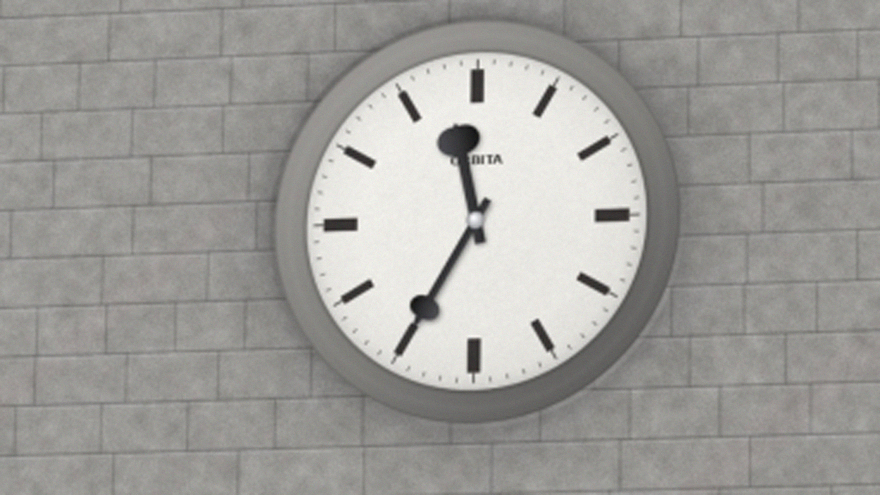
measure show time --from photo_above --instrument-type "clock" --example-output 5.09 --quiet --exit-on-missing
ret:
11.35
